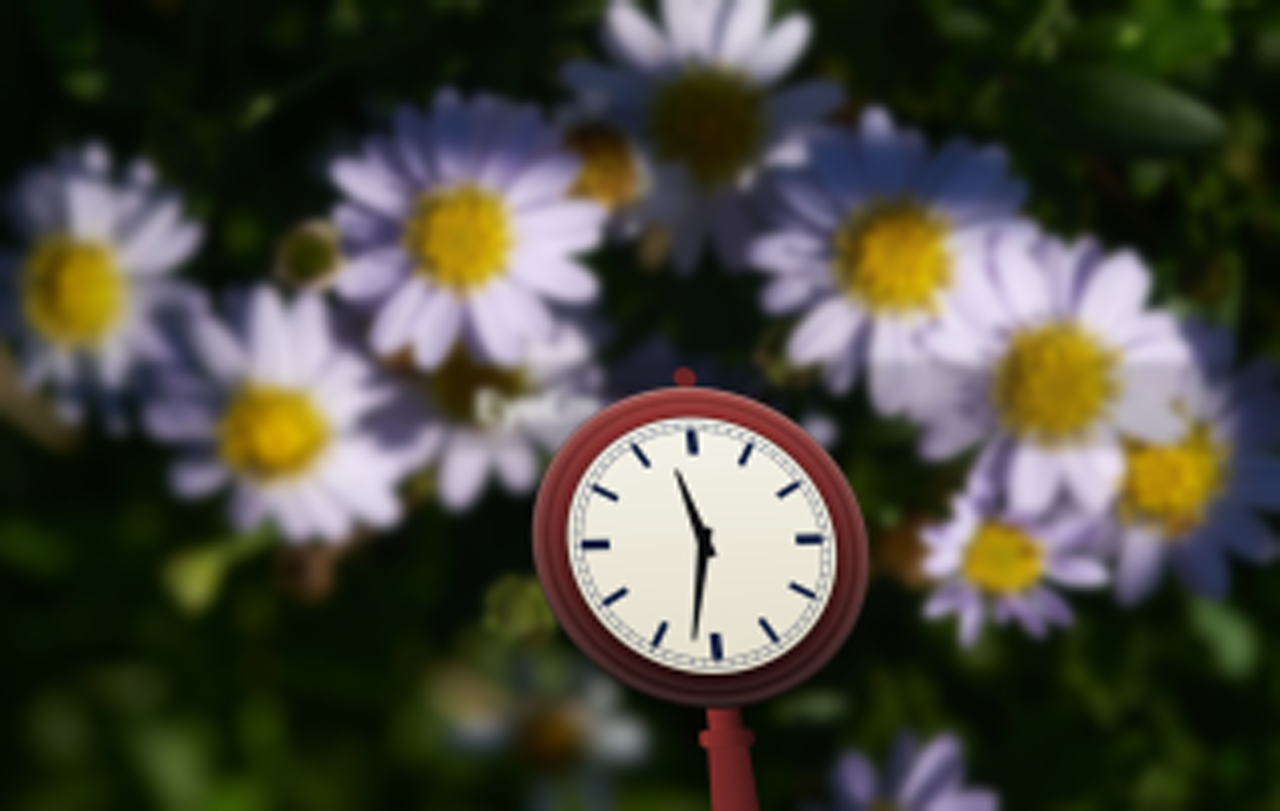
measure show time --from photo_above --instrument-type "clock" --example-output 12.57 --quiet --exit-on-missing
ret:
11.32
